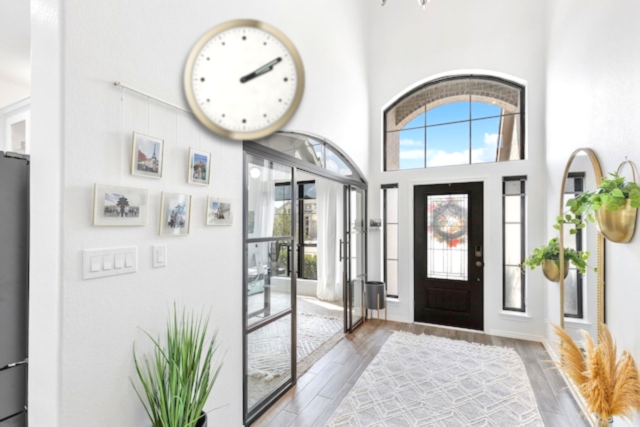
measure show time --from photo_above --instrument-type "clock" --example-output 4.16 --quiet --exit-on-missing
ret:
2.10
